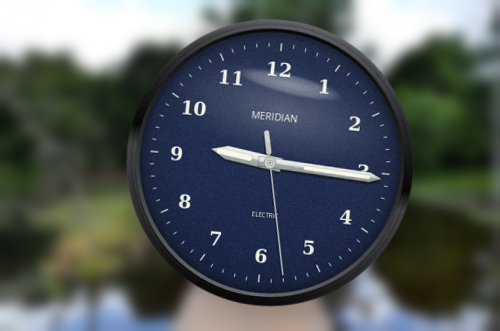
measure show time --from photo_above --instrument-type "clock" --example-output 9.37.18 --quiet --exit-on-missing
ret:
9.15.28
